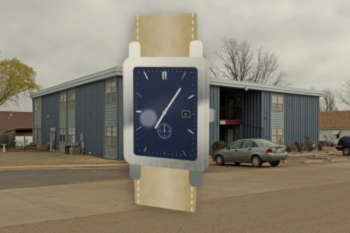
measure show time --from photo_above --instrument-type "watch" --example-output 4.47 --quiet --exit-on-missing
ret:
7.06
